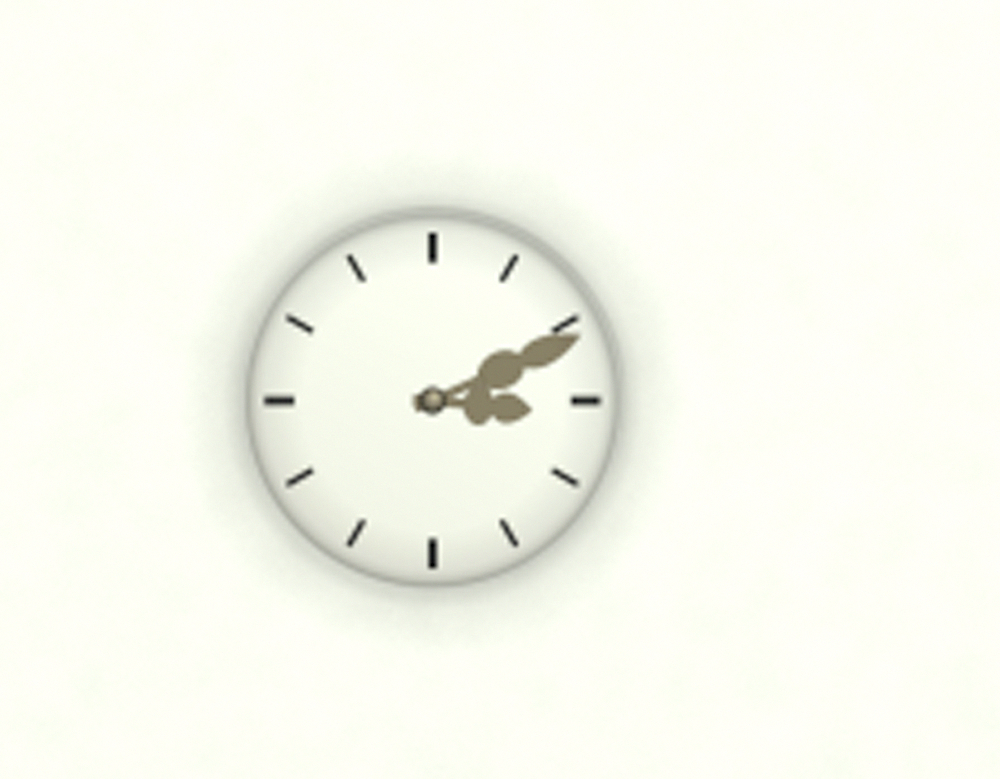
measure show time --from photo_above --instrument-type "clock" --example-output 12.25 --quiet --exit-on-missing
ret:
3.11
